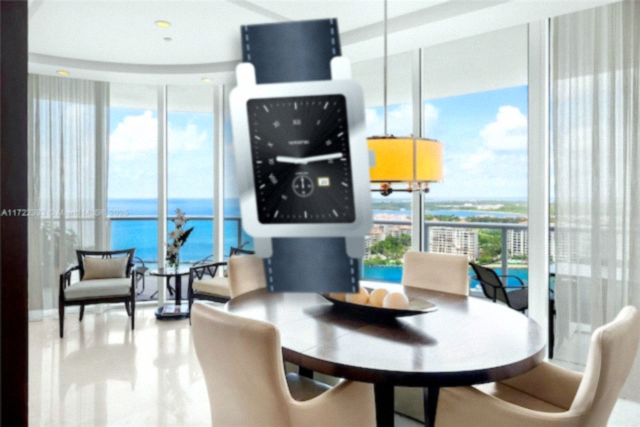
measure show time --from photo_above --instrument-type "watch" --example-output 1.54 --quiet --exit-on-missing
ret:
9.14
